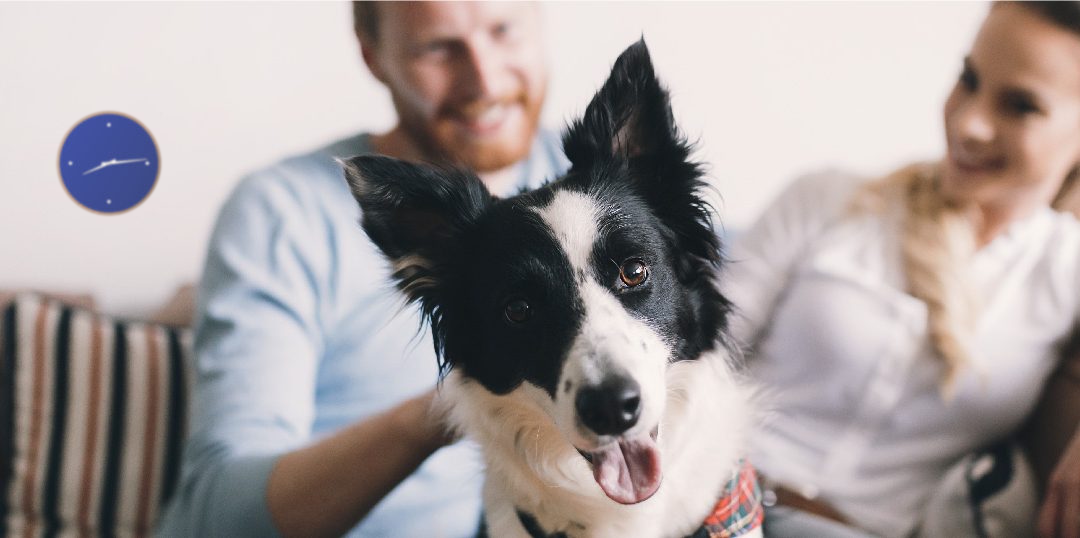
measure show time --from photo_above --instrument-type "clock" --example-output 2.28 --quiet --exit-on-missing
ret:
8.14
